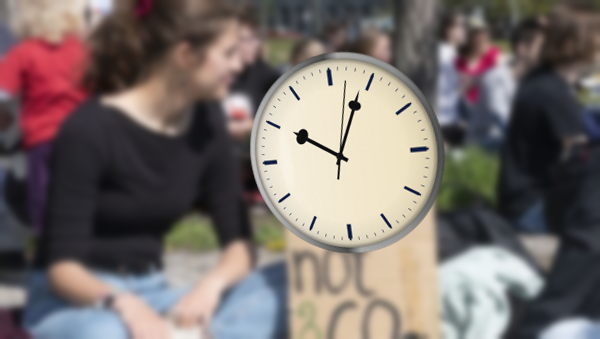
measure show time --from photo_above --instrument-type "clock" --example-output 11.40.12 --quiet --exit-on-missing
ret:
10.04.02
